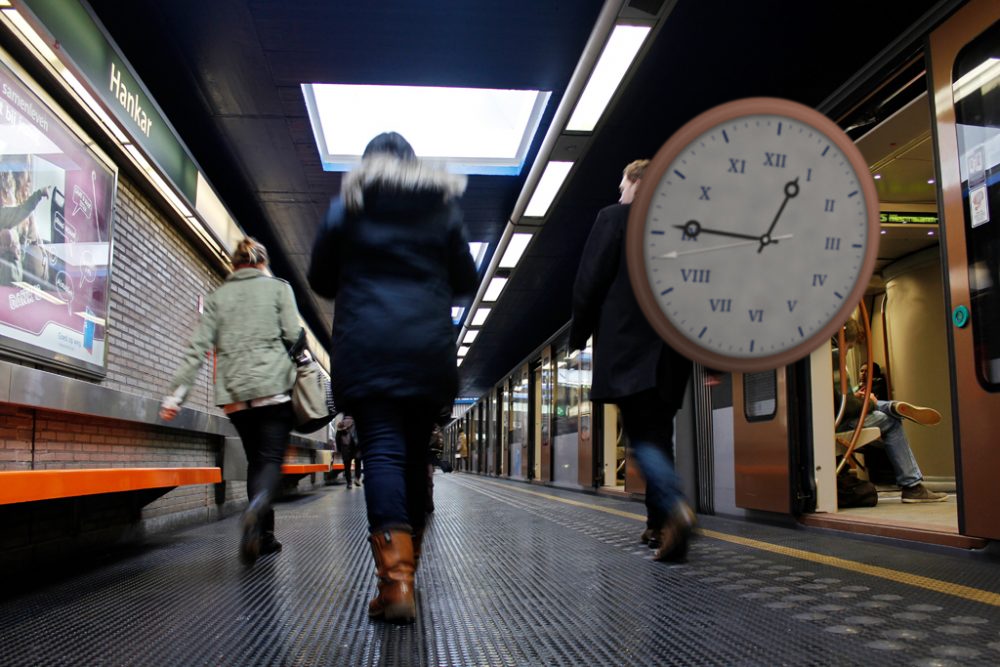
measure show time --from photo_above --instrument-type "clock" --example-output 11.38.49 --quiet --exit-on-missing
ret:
12.45.43
